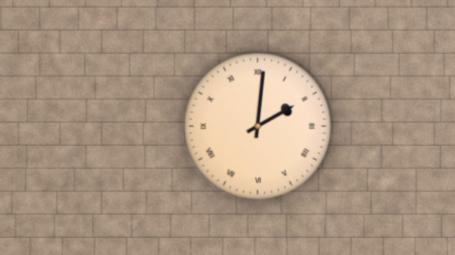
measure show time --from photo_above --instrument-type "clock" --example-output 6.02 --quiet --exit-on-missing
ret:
2.01
